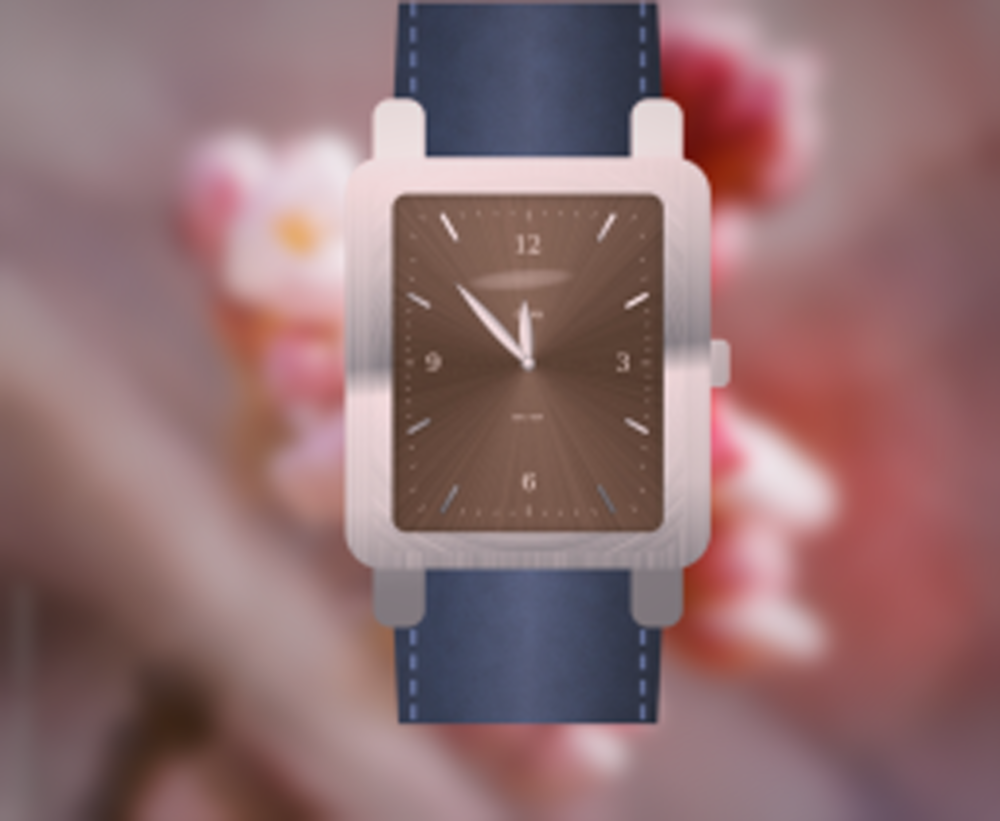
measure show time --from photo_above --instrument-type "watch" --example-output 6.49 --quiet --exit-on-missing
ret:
11.53
